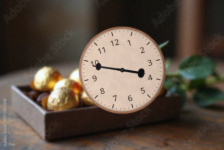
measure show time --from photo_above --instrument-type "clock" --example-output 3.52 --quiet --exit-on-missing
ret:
3.49
